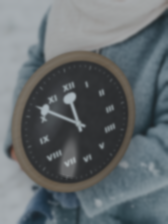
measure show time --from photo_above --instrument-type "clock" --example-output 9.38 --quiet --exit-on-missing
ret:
11.52
